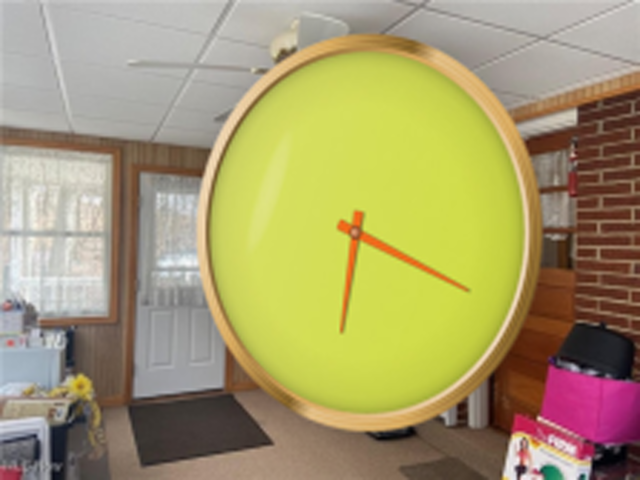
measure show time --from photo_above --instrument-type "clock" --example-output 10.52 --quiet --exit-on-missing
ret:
6.19
